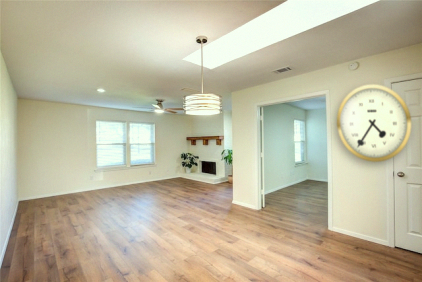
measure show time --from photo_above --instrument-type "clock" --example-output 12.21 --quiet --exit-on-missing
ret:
4.36
